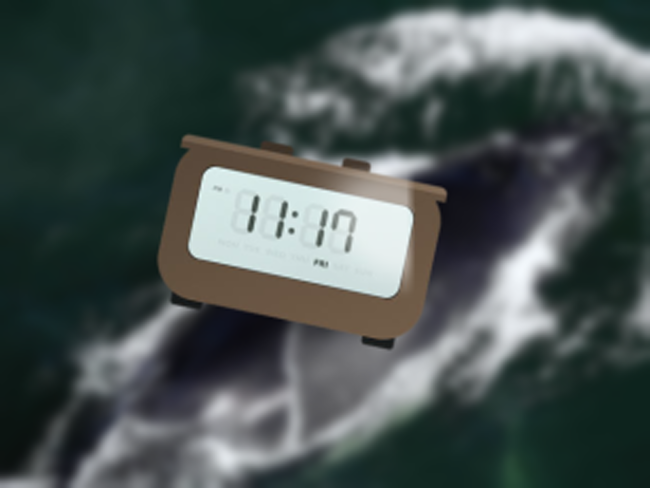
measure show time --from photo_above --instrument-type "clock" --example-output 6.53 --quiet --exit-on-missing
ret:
11.17
